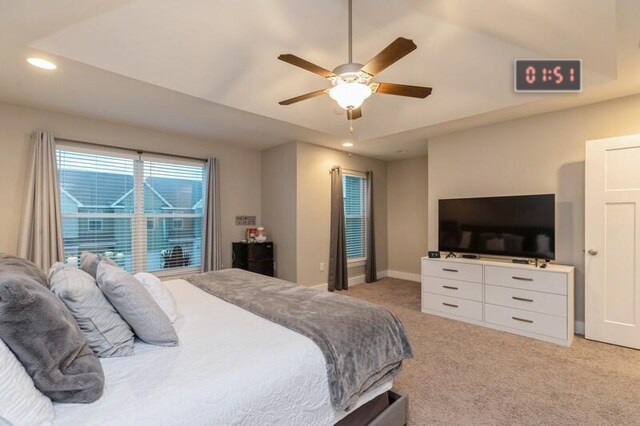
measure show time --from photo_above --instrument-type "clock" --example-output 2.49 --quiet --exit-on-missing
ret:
1.51
